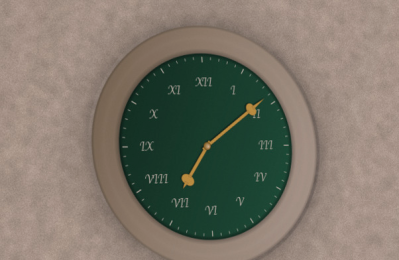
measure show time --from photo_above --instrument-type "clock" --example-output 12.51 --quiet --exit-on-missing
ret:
7.09
